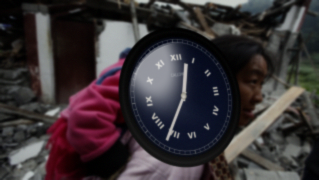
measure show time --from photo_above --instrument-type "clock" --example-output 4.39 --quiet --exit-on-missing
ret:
12.36
